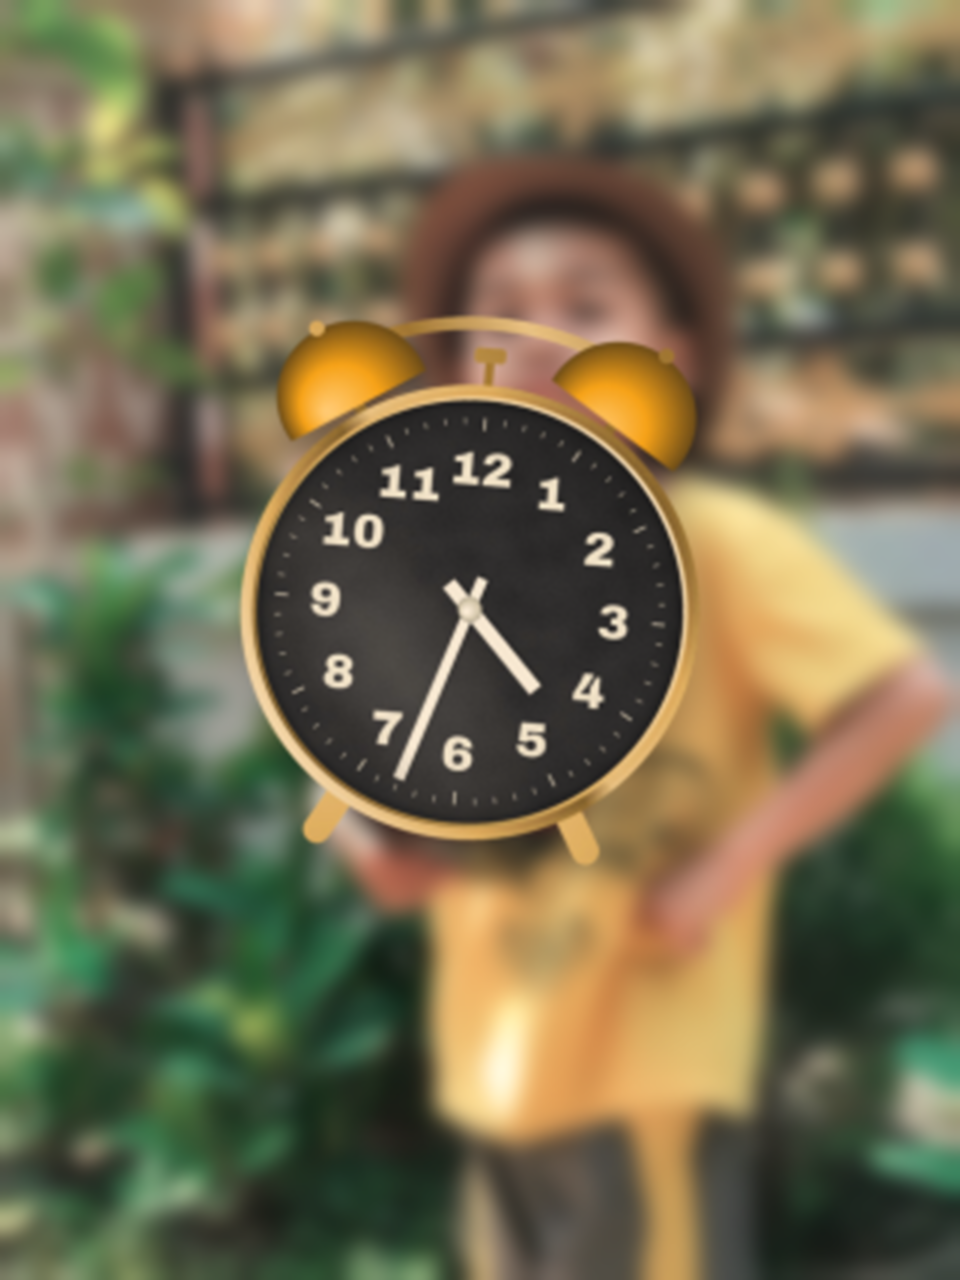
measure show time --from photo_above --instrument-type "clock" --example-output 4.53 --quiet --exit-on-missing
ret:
4.33
